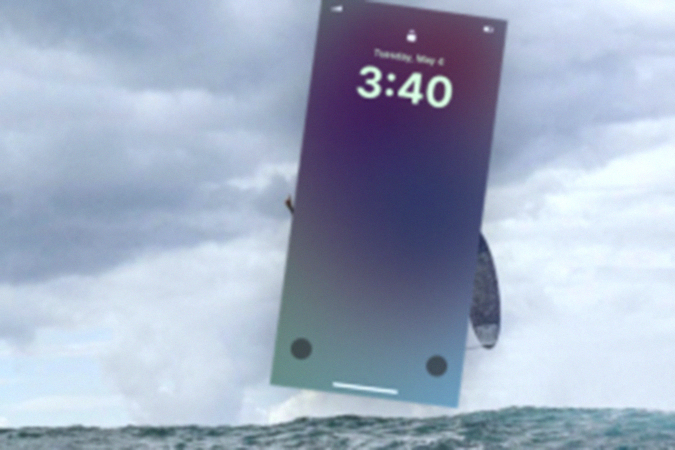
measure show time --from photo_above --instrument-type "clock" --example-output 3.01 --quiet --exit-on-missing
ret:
3.40
